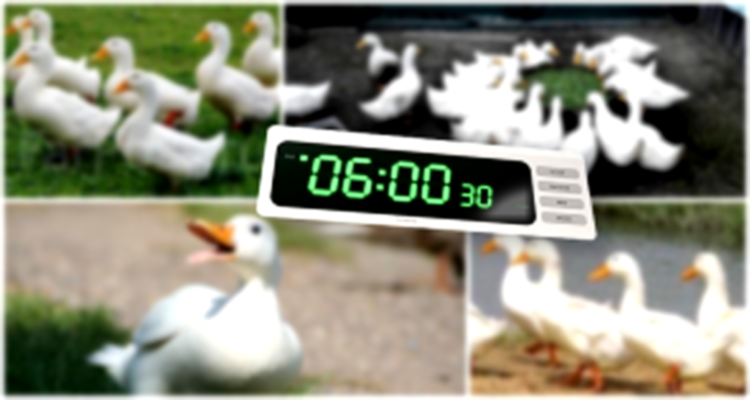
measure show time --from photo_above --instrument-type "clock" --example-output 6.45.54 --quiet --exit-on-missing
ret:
6.00.30
